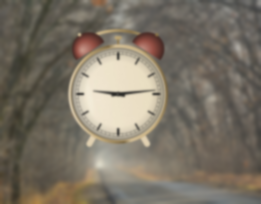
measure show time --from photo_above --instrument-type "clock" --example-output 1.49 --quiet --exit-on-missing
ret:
9.14
